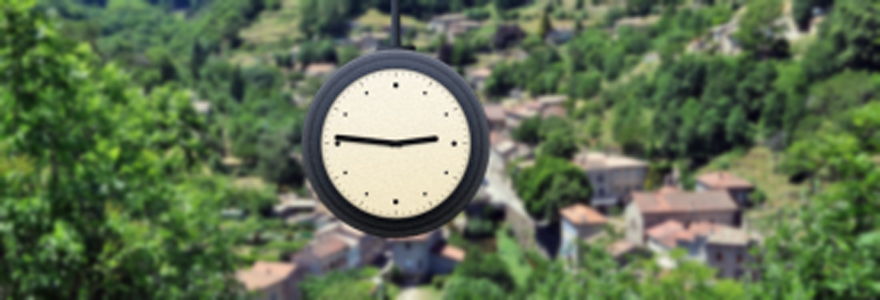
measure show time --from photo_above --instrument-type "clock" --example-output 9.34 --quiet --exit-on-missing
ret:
2.46
